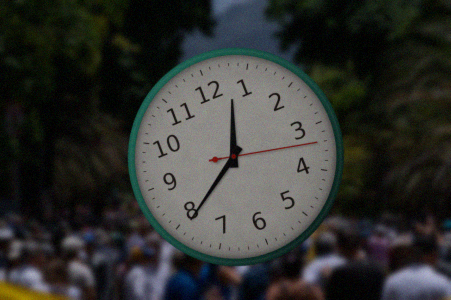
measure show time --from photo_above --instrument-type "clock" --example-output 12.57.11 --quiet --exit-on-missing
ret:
12.39.17
